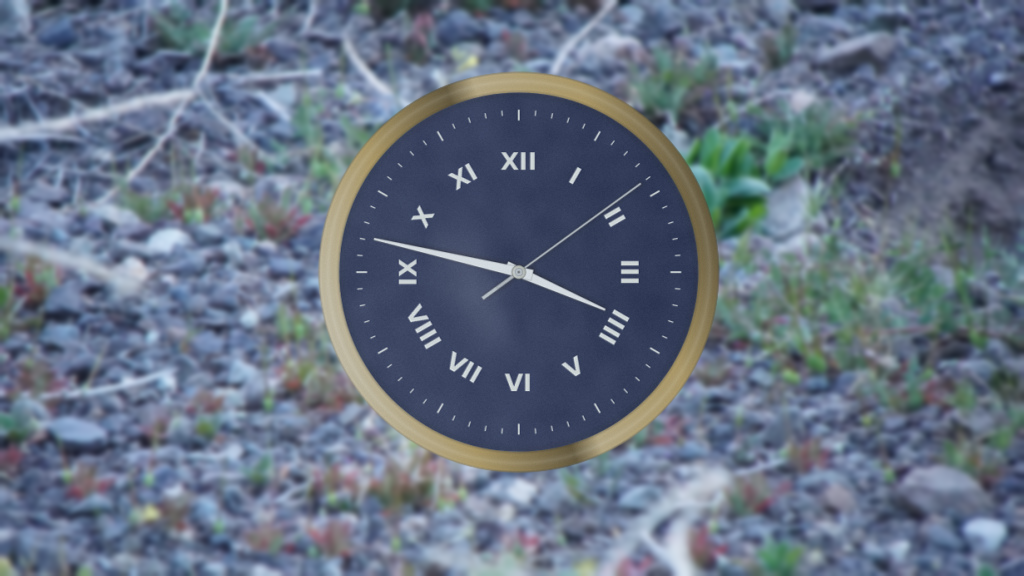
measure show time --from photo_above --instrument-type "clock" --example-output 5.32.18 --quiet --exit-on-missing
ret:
3.47.09
